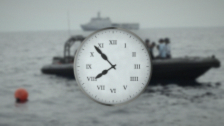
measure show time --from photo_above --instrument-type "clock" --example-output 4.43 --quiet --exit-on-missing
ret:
7.53
